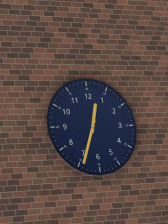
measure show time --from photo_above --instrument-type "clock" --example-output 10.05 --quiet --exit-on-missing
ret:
12.34
